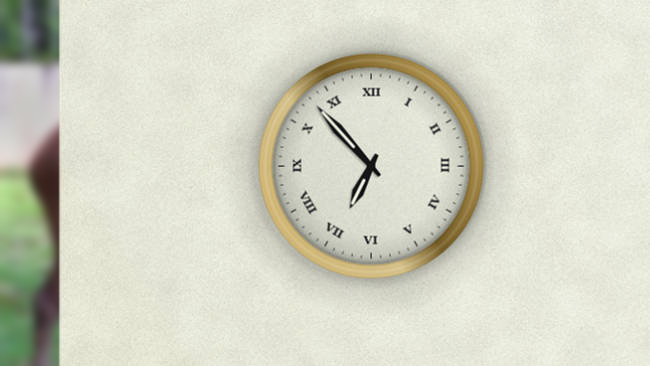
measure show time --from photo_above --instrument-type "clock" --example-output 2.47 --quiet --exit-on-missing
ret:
6.53
